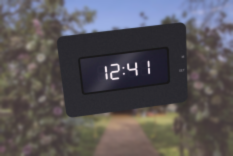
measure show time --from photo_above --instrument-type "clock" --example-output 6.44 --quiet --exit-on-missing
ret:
12.41
